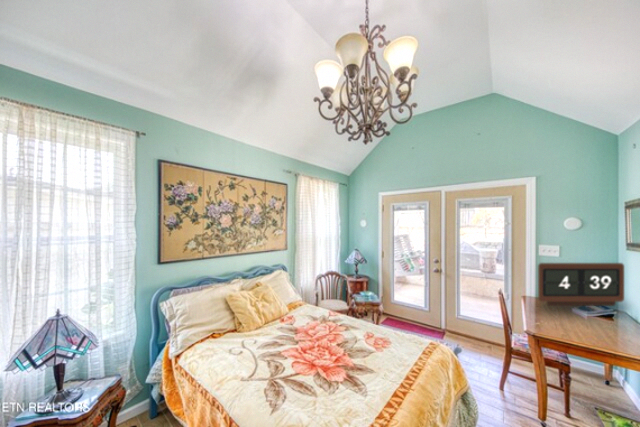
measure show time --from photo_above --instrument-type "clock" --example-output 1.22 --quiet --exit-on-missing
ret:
4.39
